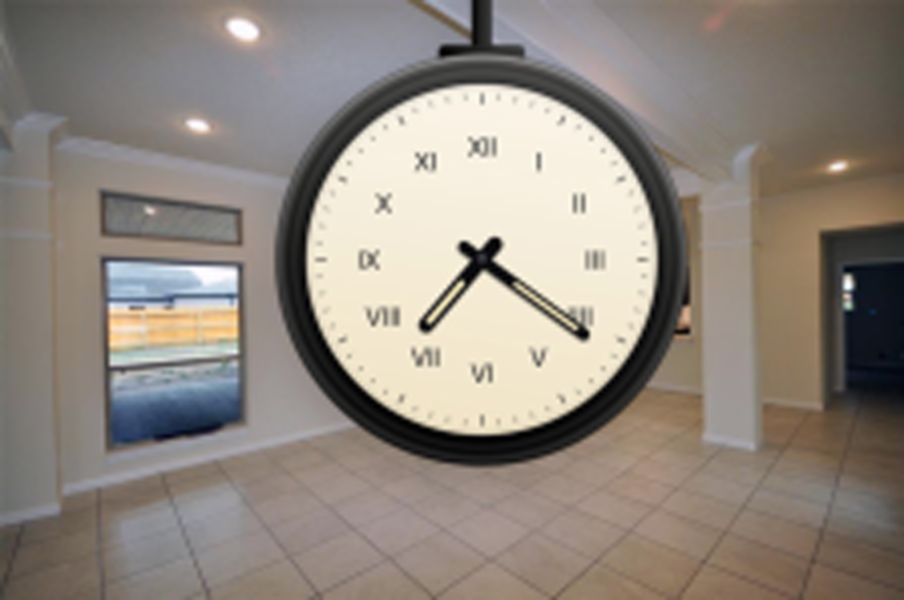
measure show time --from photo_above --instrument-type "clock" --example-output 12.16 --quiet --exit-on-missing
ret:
7.21
